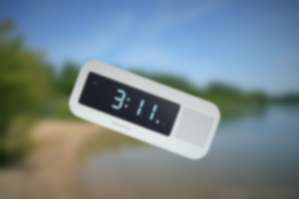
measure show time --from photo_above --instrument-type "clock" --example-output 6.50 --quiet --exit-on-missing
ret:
3.11
